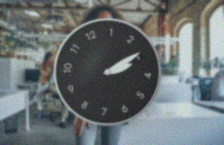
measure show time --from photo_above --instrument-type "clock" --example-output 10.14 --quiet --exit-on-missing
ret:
3.14
